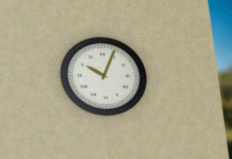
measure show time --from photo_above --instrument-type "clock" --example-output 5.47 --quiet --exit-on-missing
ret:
10.04
